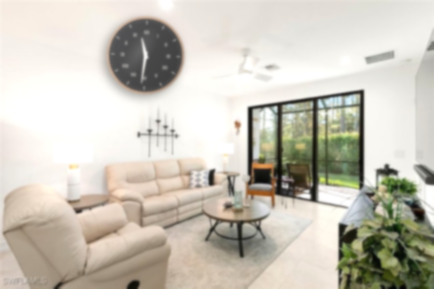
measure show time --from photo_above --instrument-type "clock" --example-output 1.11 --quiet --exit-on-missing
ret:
11.31
